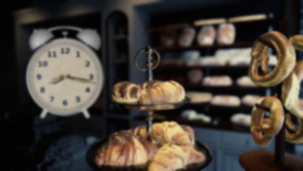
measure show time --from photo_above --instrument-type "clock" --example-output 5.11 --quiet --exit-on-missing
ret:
8.17
